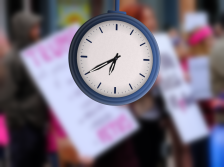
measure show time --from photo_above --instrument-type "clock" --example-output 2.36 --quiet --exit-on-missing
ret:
6.40
